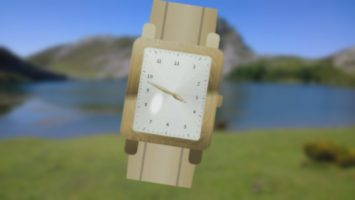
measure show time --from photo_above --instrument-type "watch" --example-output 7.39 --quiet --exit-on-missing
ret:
3.48
